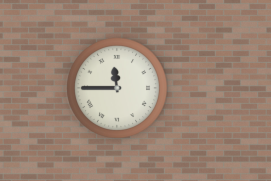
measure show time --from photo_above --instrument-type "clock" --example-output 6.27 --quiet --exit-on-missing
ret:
11.45
